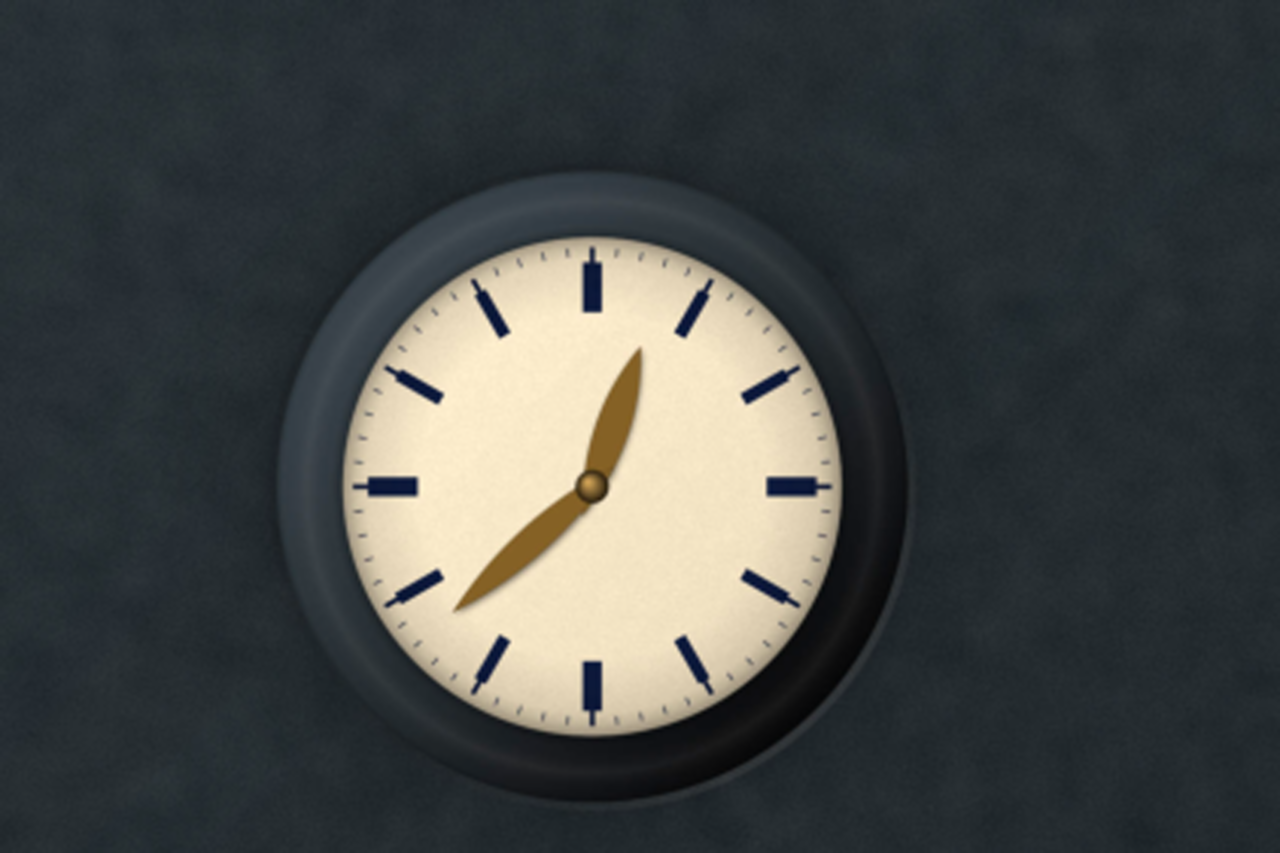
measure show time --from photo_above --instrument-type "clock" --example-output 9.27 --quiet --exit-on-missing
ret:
12.38
